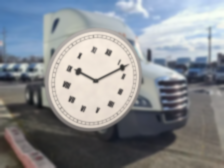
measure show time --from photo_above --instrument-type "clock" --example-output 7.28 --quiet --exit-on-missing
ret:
9.07
